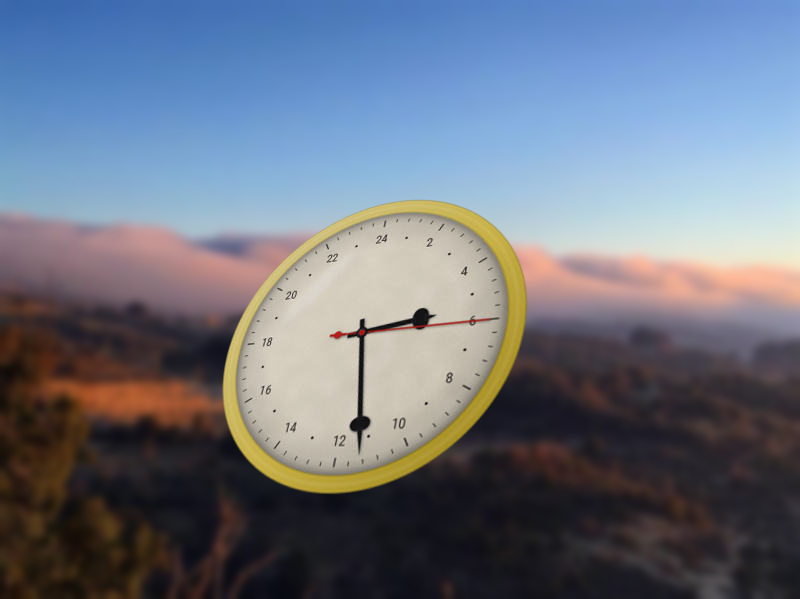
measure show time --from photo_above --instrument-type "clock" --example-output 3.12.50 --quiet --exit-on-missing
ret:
5.28.15
